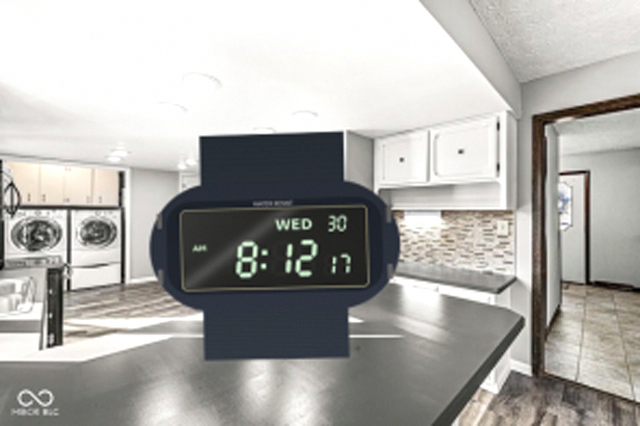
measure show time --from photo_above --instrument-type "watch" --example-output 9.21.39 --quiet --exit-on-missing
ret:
8.12.17
